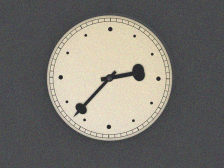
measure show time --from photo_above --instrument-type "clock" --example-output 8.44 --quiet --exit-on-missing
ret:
2.37
